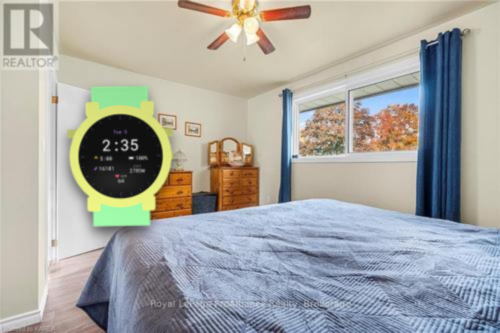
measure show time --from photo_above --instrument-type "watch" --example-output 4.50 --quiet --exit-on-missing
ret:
2.35
